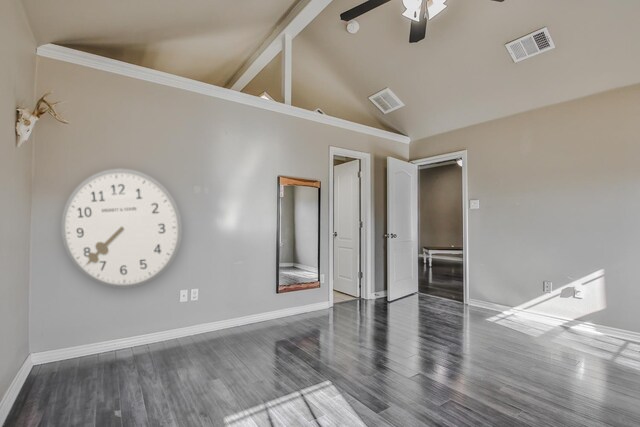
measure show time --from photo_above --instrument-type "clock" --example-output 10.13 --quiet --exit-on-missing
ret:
7.38
